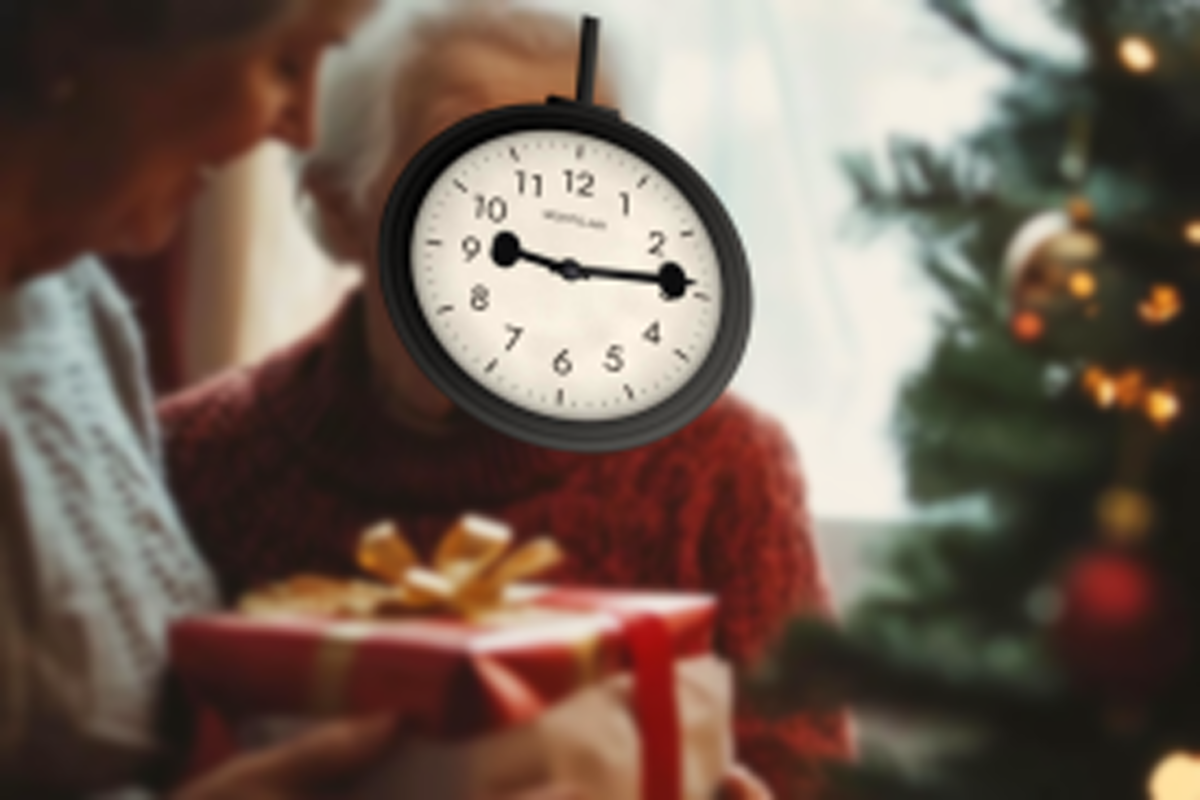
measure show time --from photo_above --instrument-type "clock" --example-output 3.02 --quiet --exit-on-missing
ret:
9.14
